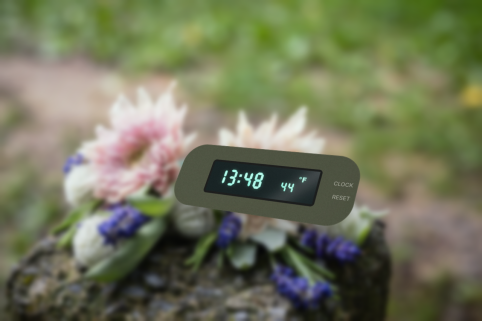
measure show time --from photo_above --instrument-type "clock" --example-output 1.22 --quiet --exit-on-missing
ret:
13.48
